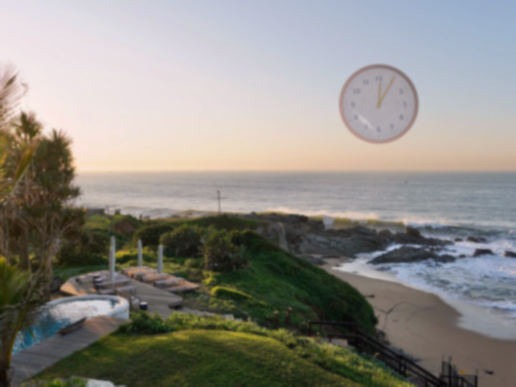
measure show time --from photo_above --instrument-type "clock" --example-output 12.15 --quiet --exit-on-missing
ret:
12.05
